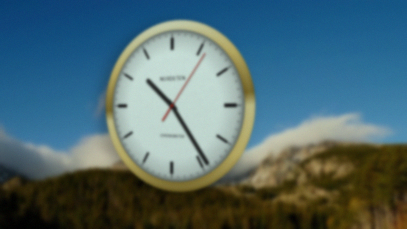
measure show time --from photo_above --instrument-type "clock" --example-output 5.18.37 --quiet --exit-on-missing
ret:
10.24.06
